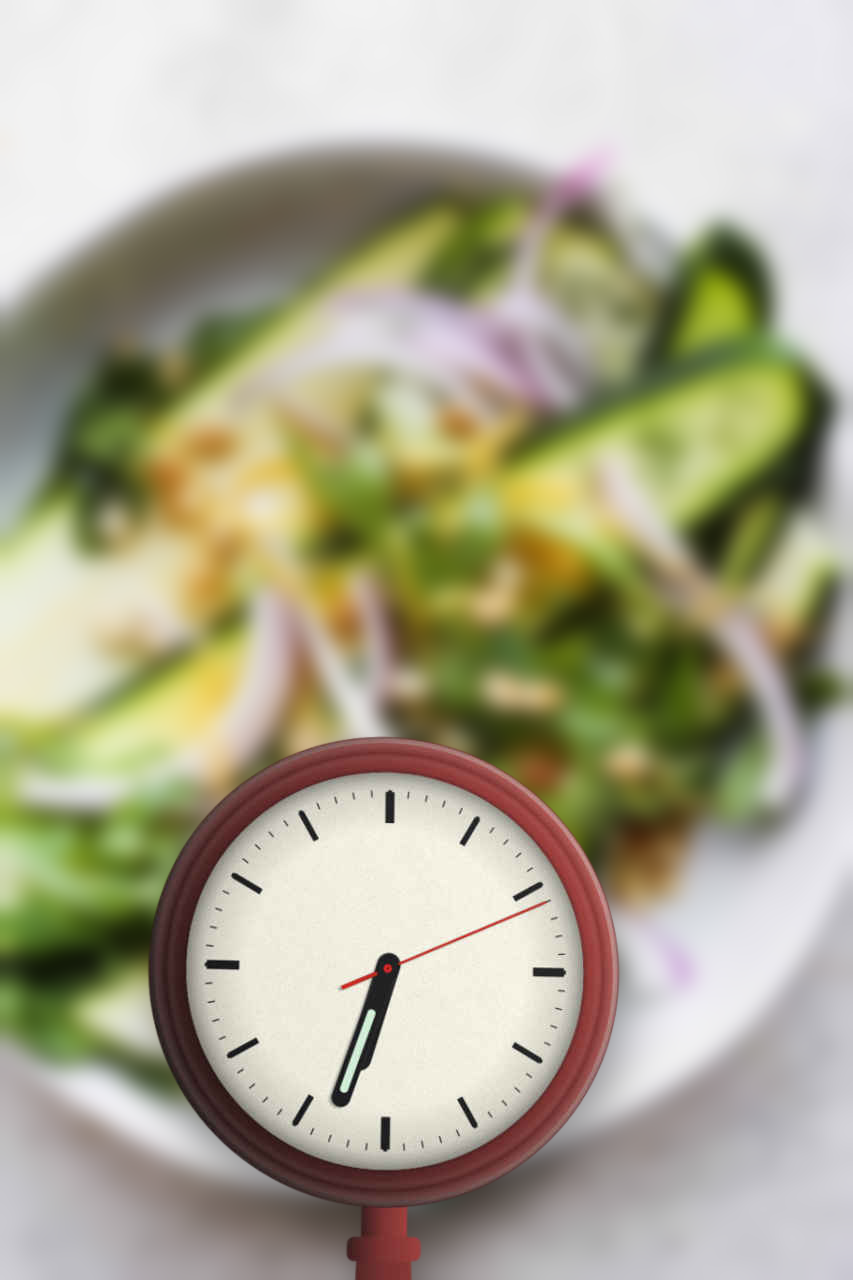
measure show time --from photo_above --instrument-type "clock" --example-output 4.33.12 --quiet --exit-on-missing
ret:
6.33.11
